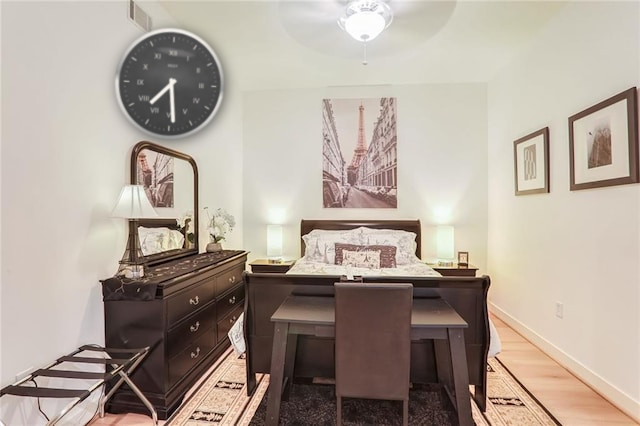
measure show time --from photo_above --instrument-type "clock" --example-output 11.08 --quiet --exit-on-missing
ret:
7.29
